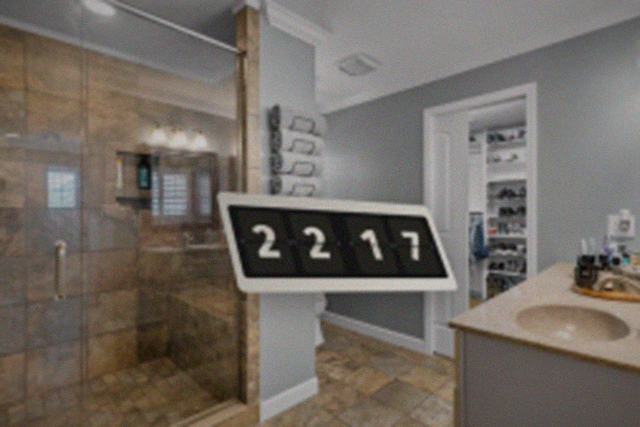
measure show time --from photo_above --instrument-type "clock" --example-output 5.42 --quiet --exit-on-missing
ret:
22.17
